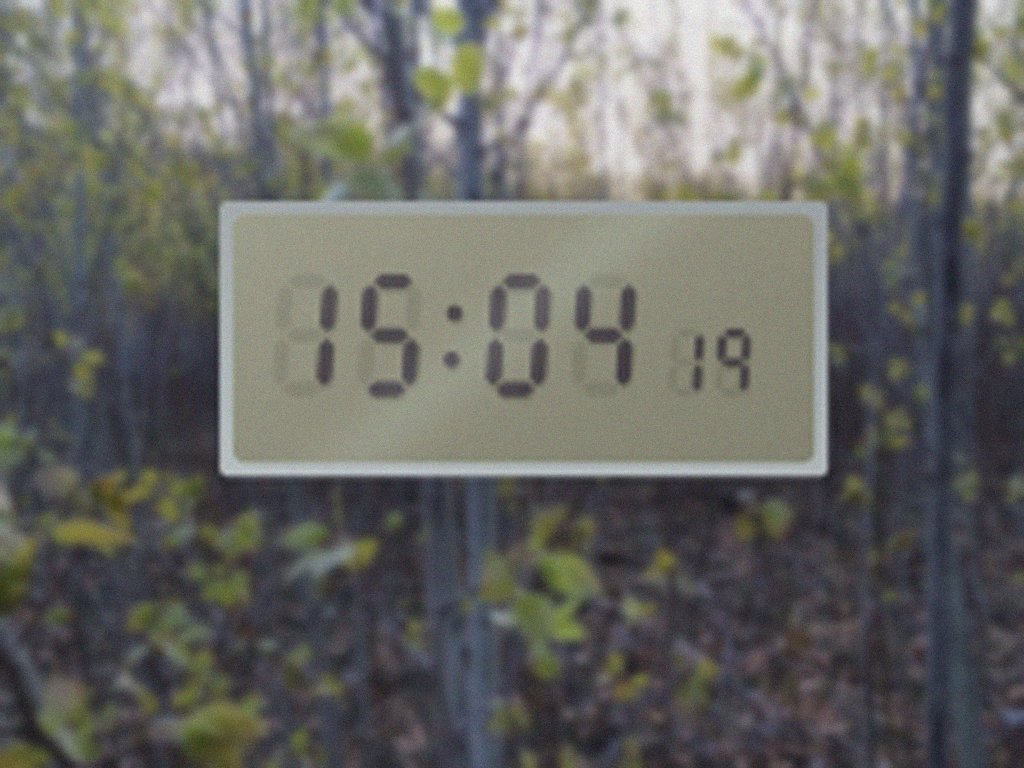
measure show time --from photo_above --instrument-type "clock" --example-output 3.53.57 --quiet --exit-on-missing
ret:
15.04.19
